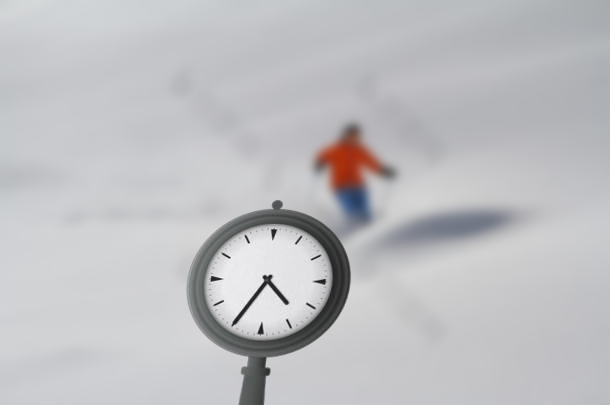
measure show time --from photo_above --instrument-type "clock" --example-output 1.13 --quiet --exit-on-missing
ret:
4.35
